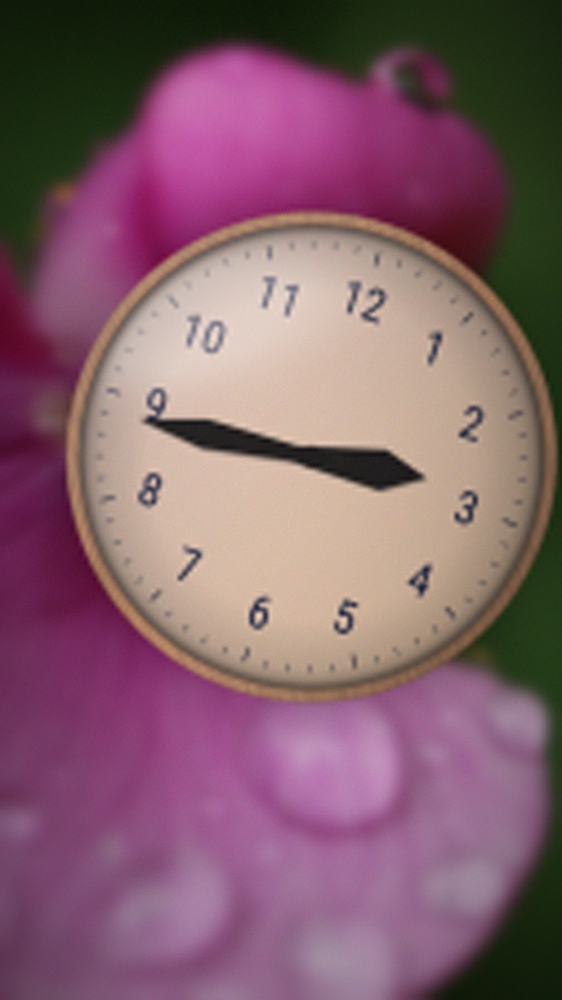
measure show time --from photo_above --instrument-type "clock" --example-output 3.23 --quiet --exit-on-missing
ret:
2.44
